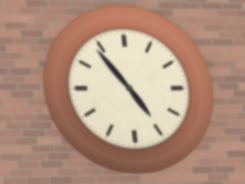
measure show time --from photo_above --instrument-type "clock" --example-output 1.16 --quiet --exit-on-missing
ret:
4.54
